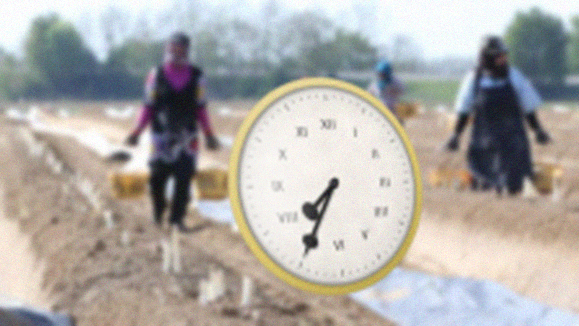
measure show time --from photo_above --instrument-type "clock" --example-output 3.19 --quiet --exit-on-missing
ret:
7.35
